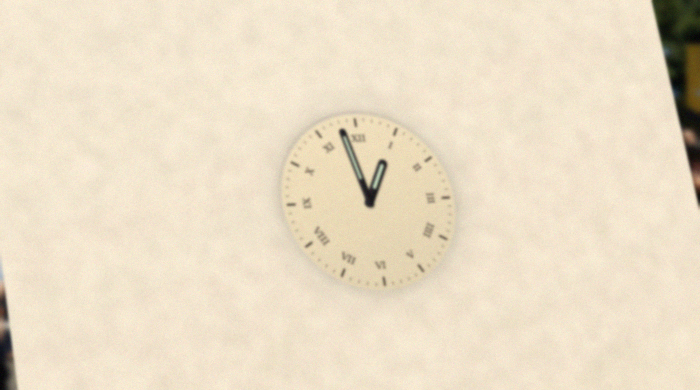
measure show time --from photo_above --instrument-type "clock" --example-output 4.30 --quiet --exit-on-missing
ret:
12.58
